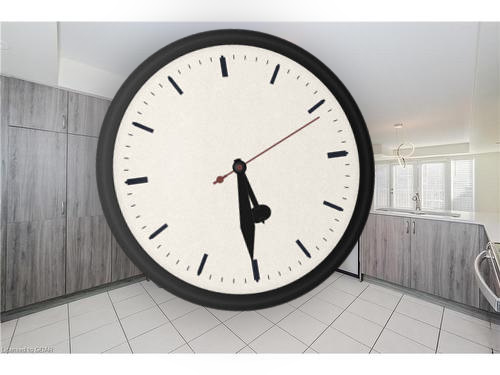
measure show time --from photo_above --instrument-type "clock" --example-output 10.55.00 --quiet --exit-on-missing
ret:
5.30.11
